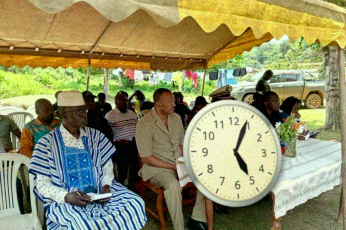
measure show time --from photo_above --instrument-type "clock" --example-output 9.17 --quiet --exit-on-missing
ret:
5.04
